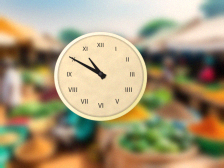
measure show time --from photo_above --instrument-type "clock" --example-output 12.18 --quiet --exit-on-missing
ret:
10.50
